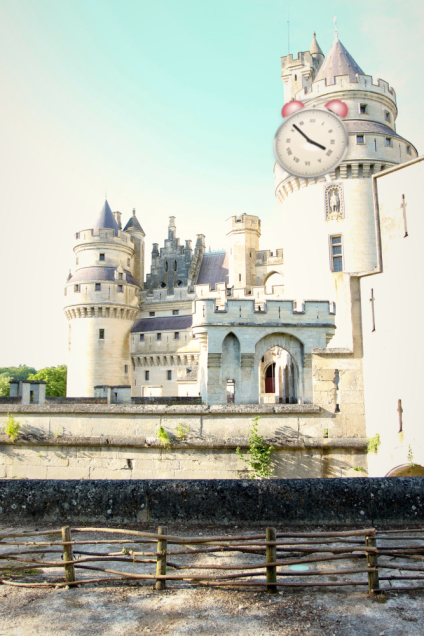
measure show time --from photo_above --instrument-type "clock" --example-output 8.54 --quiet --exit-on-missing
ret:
3.52
